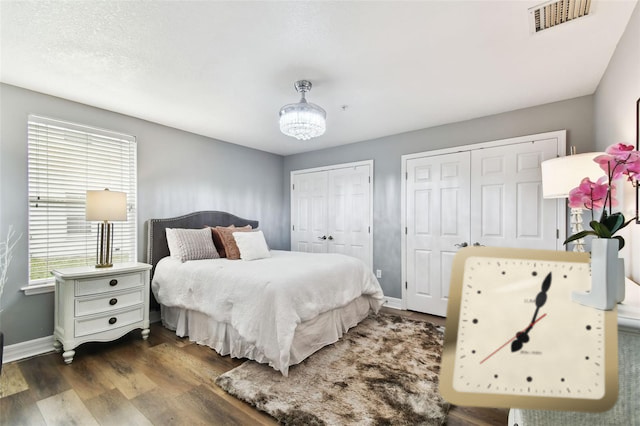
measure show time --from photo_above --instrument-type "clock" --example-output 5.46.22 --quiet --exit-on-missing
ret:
7.02.38
